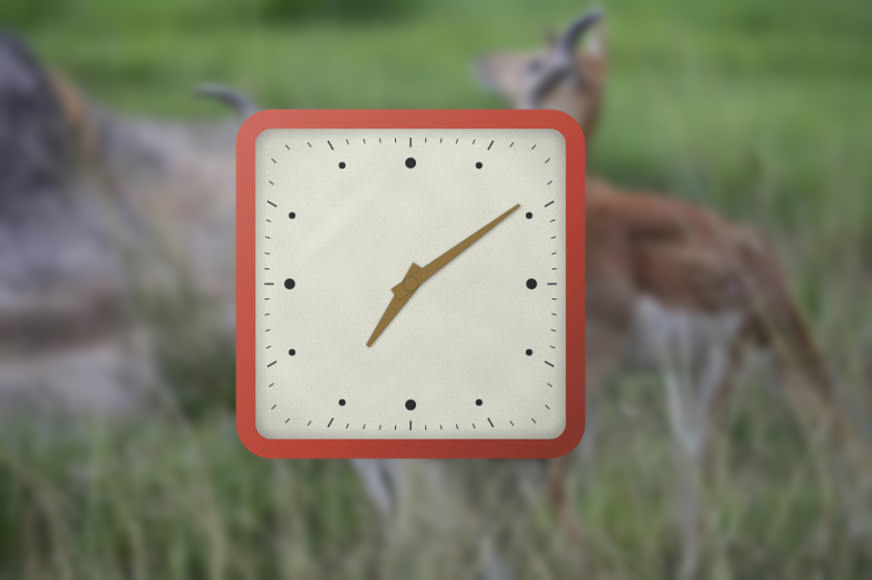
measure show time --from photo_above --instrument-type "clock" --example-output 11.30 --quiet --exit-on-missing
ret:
7.09
